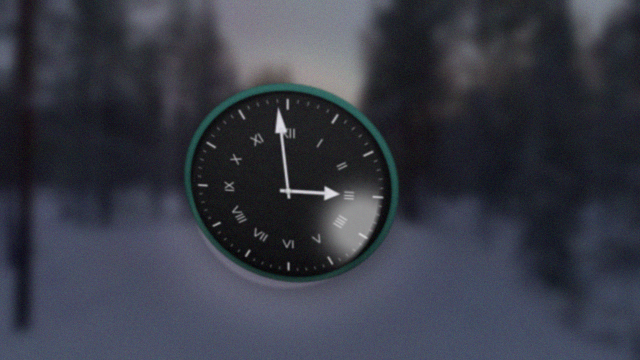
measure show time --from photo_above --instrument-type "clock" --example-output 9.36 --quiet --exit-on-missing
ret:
2.59
